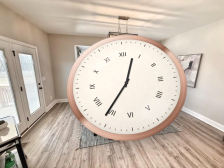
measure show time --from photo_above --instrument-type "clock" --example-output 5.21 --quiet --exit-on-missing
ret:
12.36
